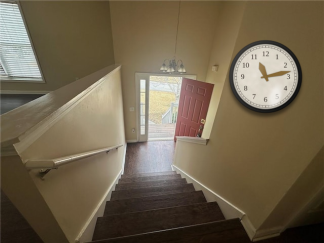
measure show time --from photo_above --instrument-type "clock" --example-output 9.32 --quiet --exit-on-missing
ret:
11.13
